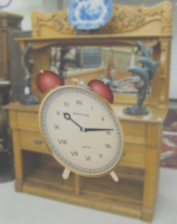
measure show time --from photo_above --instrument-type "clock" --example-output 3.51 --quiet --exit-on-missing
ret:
10.14
